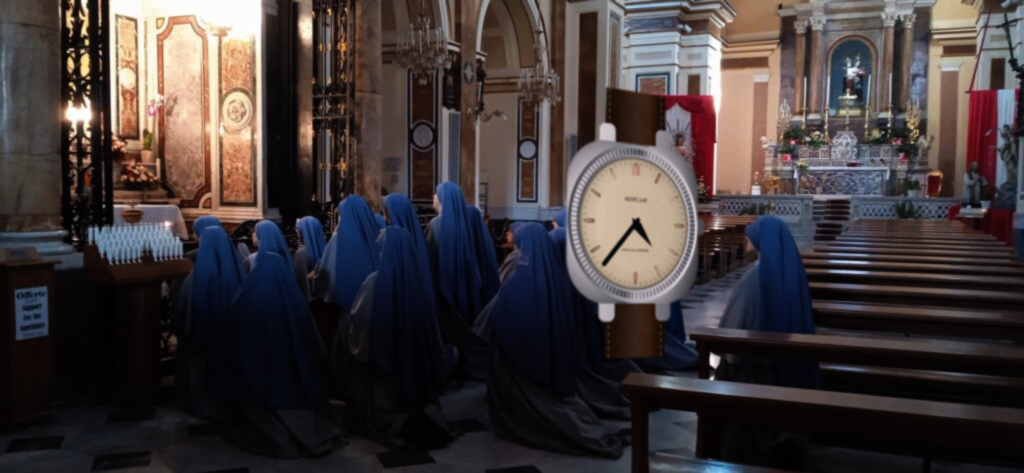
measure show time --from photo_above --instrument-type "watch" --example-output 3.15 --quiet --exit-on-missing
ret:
4.37
